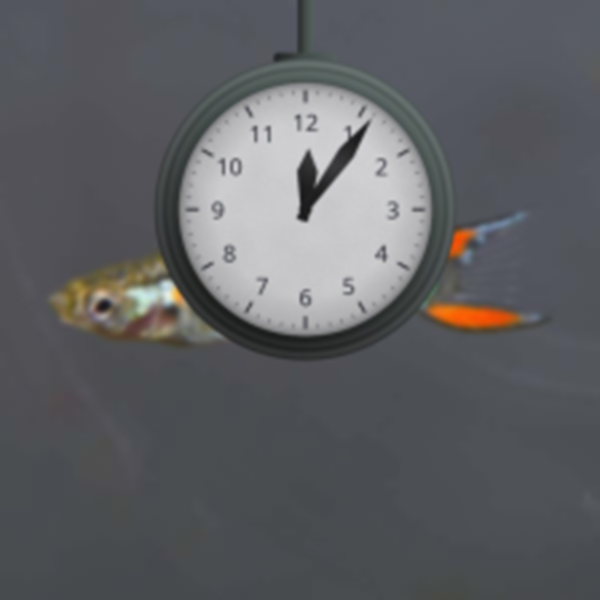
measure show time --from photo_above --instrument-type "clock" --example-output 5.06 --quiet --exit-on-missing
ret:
12.06
